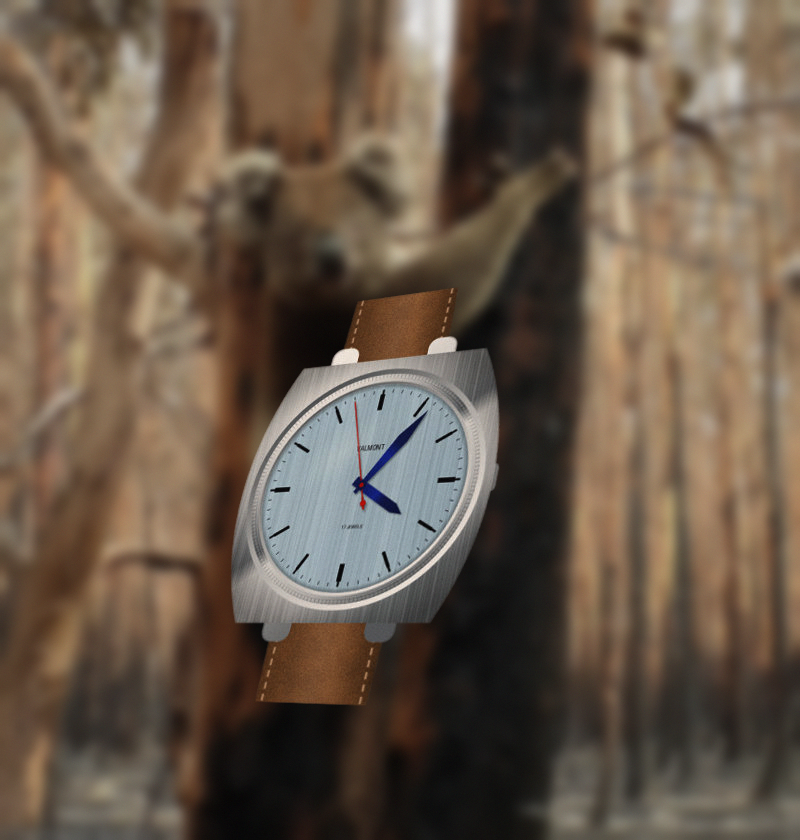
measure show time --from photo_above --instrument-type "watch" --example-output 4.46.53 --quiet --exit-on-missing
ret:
4.05.57
